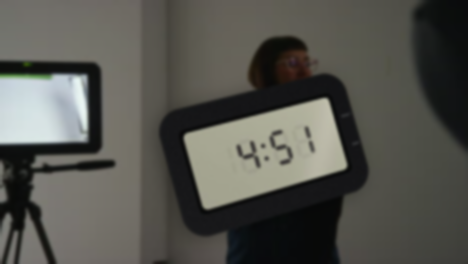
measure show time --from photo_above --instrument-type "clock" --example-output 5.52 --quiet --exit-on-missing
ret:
4.51
